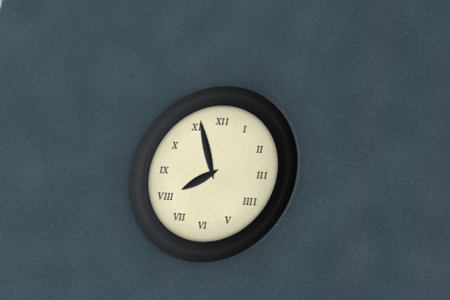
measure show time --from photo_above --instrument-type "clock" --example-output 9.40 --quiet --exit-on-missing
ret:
7.56
